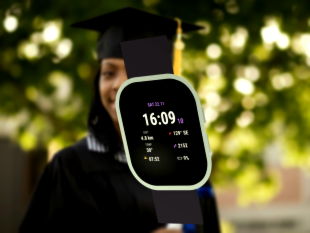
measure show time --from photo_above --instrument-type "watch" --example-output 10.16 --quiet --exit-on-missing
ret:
16.09
